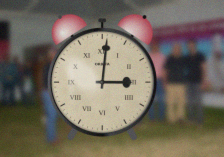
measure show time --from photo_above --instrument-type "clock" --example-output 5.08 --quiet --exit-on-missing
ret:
3.01
